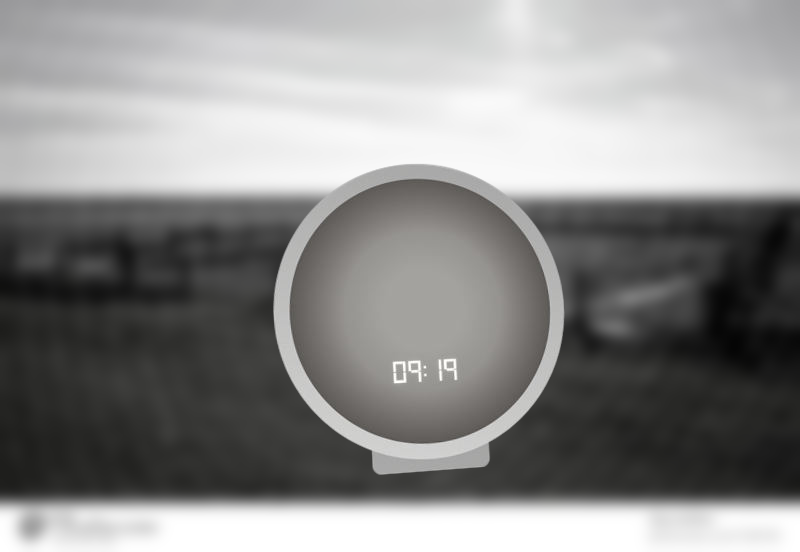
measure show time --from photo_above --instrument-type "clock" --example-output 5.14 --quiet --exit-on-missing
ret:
9.19
